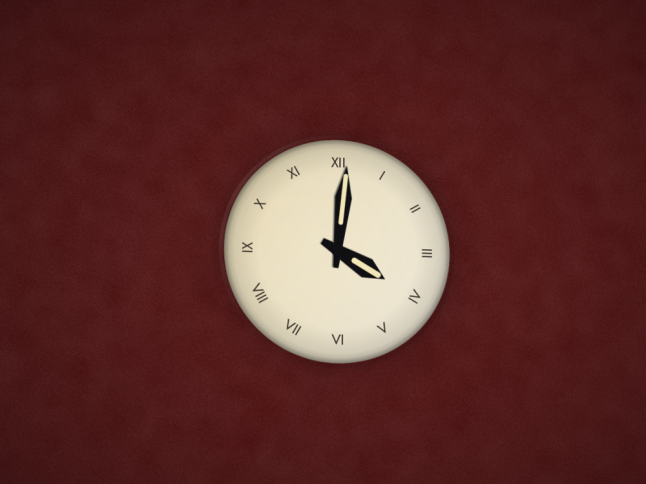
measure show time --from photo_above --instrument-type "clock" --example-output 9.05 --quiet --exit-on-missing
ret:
4.01
